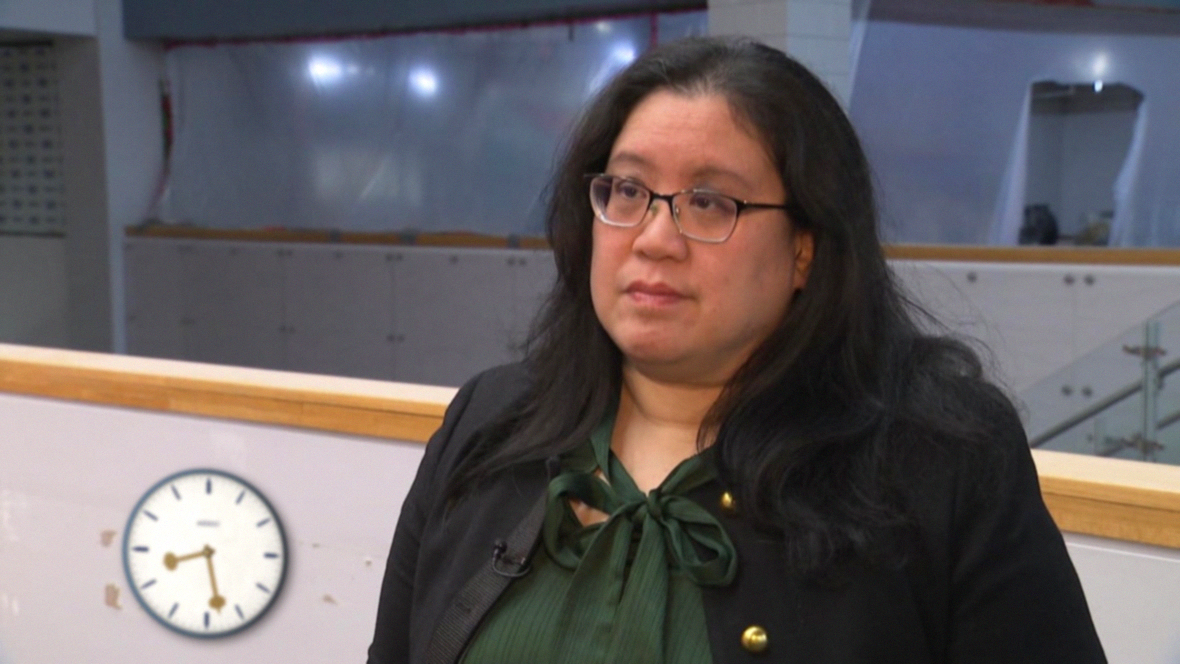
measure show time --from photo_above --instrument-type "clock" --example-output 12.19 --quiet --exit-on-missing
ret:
8.28
